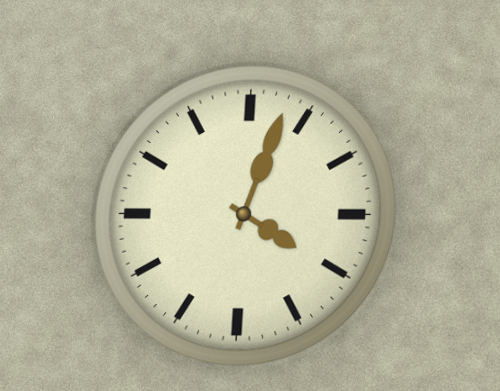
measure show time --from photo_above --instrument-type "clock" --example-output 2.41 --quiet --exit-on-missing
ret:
4.03
